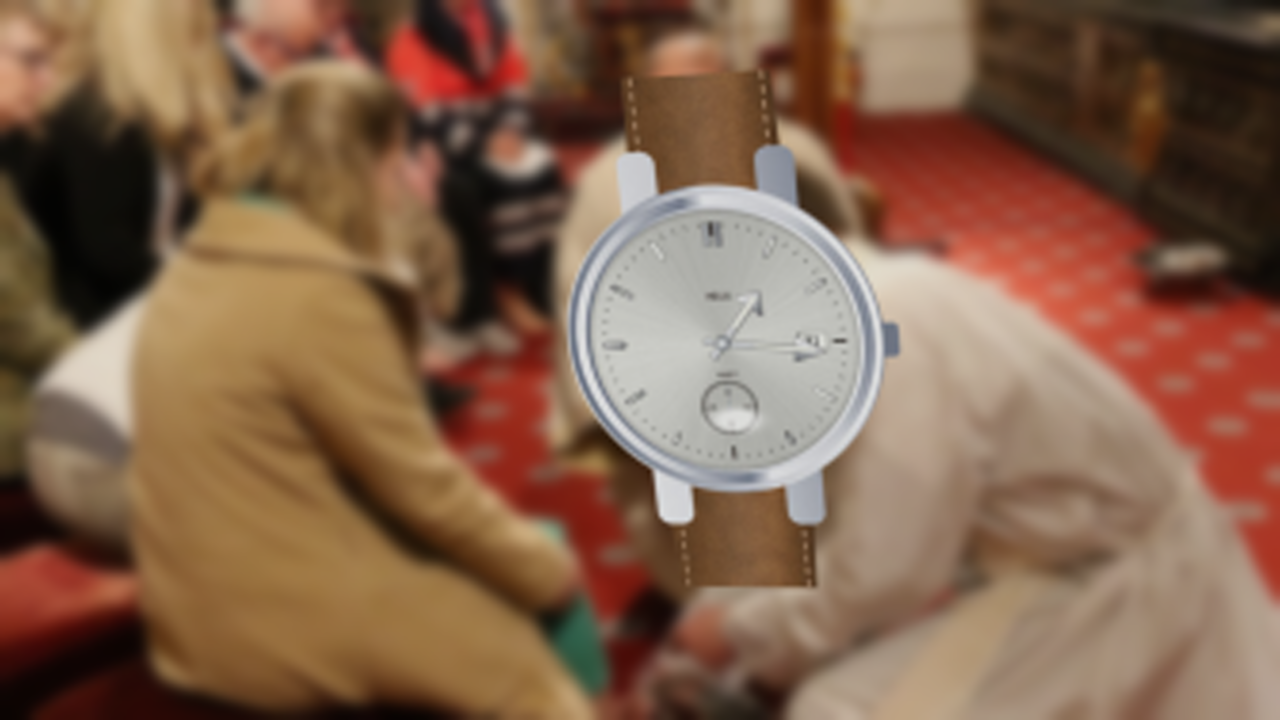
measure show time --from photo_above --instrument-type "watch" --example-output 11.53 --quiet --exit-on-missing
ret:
1.16
